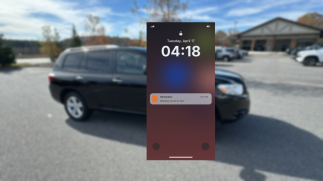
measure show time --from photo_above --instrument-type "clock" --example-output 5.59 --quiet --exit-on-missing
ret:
4.18
